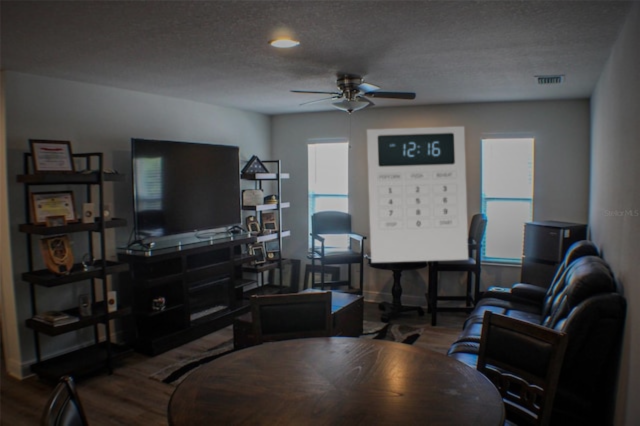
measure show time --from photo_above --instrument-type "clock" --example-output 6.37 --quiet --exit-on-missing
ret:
12.16
